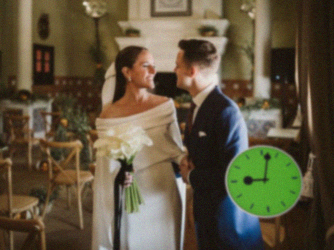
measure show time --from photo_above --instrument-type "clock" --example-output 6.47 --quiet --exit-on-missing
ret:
9.02
